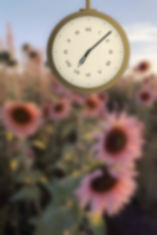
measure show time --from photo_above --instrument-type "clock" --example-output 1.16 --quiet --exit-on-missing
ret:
7.08
